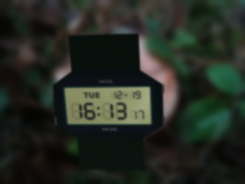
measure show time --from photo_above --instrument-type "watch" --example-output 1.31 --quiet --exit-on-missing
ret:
16.13
